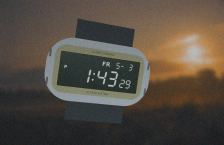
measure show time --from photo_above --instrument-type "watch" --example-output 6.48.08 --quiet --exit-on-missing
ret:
1.43.29
